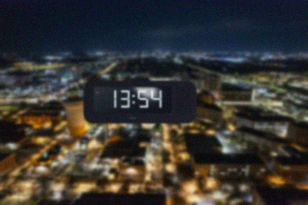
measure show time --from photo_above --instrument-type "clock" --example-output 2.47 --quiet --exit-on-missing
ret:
13.54
